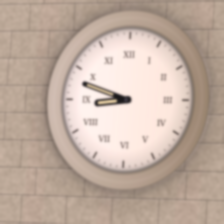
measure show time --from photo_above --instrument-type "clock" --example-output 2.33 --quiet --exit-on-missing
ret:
8.48
